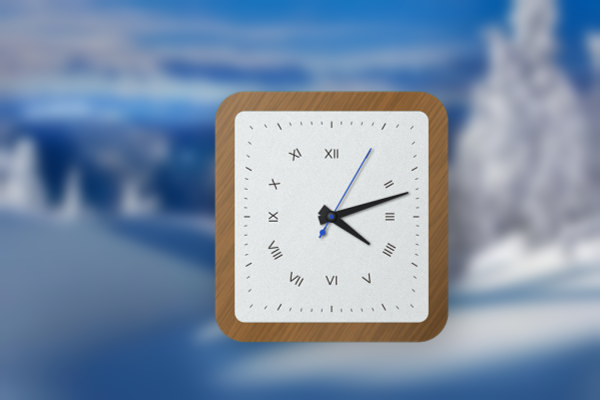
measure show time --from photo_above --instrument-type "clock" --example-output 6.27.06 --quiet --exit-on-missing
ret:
4.12.05
